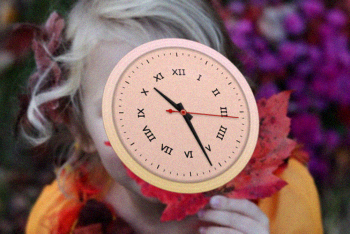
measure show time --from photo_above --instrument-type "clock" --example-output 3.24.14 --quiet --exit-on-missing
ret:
10.26.16
